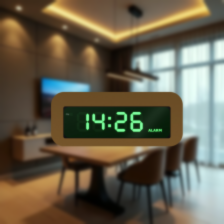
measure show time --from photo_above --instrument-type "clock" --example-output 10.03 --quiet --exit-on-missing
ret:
14.26
